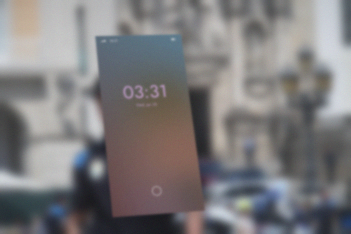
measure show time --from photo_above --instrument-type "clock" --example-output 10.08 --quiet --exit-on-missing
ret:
3.31
